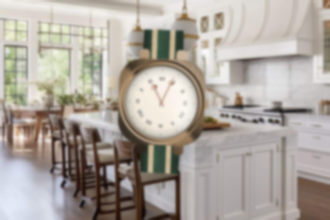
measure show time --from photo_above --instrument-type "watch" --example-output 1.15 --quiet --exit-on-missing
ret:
11.04
